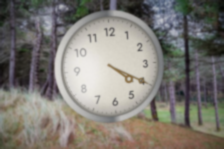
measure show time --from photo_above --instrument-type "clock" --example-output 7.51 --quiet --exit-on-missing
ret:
4.20
